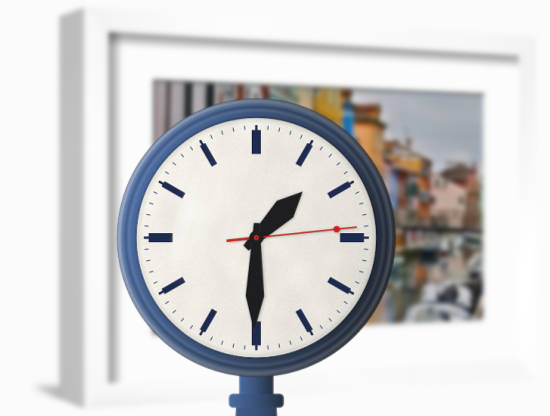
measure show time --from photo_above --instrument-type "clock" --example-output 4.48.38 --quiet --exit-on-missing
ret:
1.30.14
